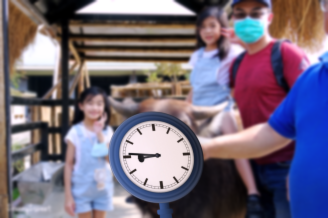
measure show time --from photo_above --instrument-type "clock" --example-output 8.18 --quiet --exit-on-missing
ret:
8.46
